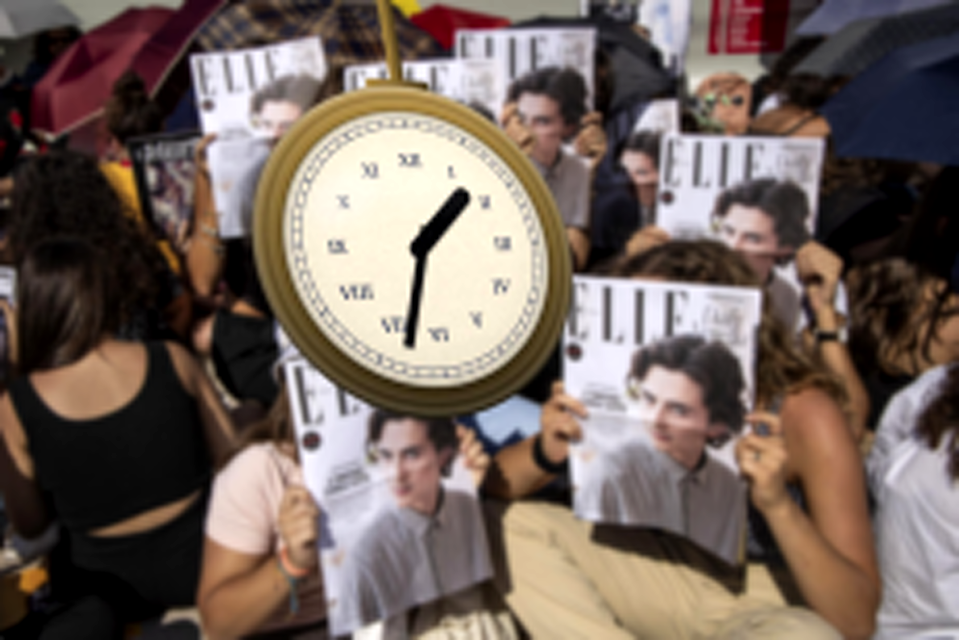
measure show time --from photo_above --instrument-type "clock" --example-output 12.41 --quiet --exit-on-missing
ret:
1.33
